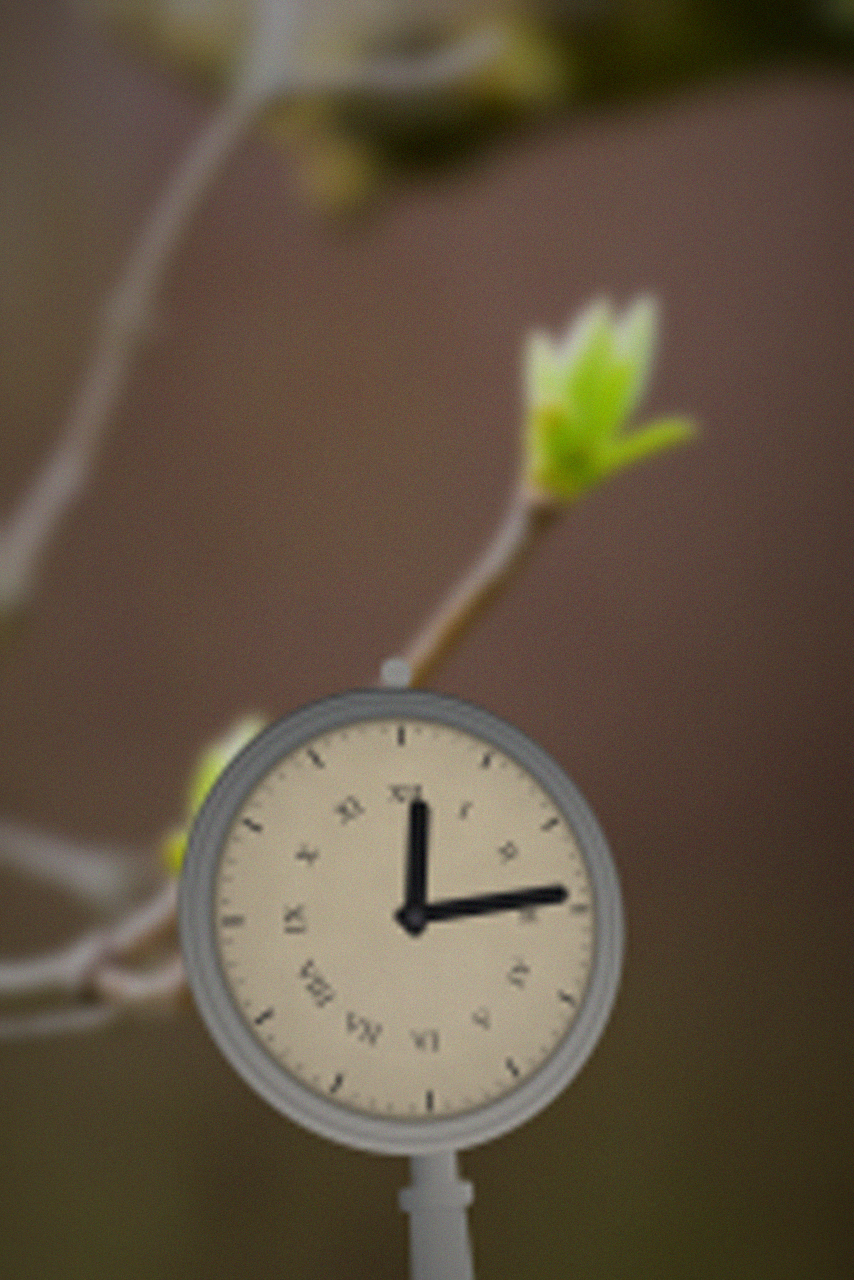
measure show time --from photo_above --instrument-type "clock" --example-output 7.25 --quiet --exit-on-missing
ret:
12.14
